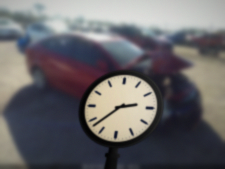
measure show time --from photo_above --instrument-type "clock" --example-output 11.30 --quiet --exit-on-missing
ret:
2.38
